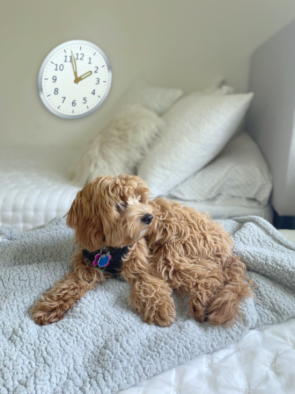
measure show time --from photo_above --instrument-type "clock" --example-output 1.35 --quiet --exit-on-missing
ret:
1.57
